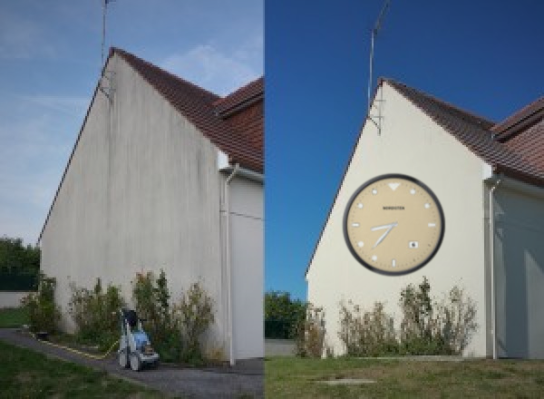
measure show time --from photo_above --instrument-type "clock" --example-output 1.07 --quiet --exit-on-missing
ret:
8.37
